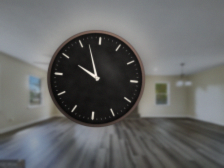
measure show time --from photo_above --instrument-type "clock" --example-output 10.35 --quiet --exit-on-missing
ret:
9.57
